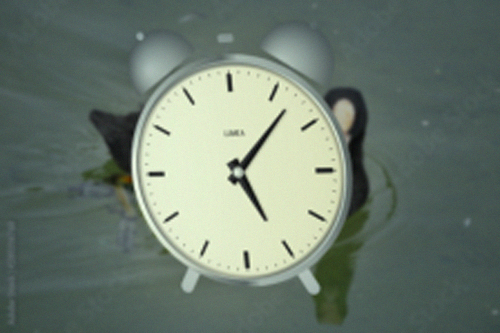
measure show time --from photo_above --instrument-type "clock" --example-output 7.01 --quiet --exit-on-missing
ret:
5.07
